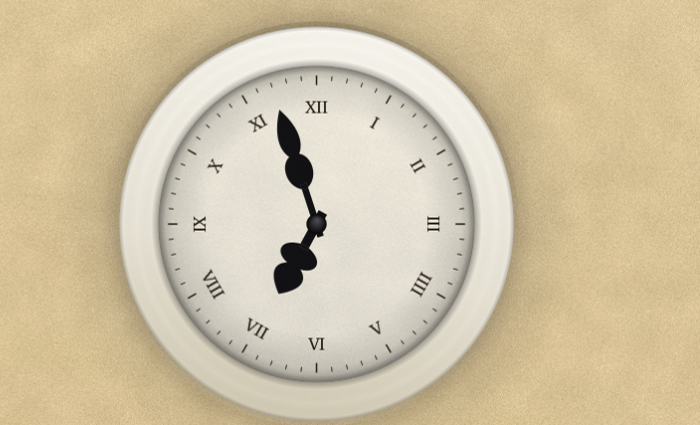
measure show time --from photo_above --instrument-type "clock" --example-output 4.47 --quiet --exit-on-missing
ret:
6.57
